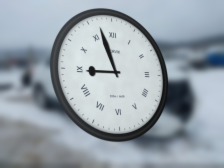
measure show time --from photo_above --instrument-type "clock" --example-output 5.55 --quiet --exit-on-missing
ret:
8.57
